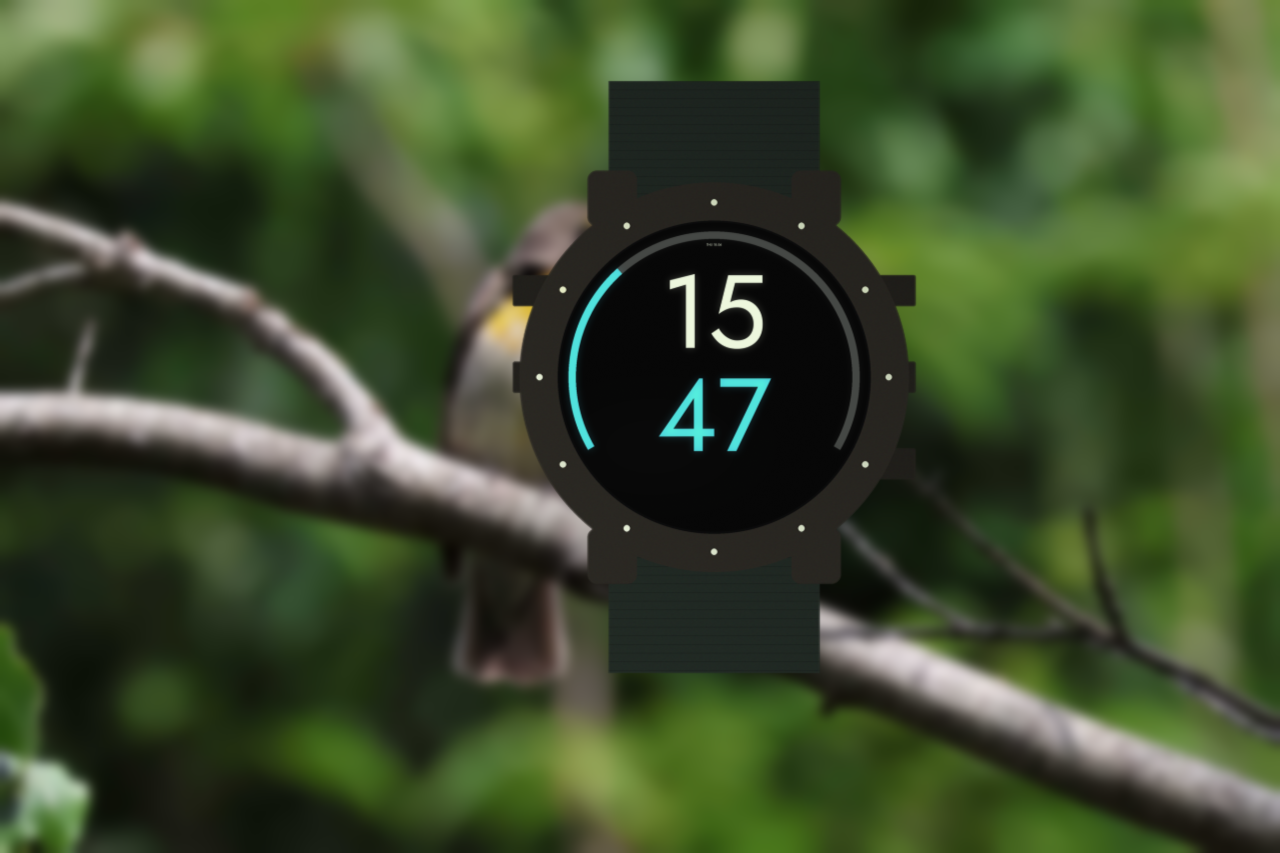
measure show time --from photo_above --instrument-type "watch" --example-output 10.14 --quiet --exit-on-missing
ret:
15.47
